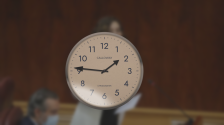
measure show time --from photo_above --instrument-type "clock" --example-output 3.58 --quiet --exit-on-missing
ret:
1.46
